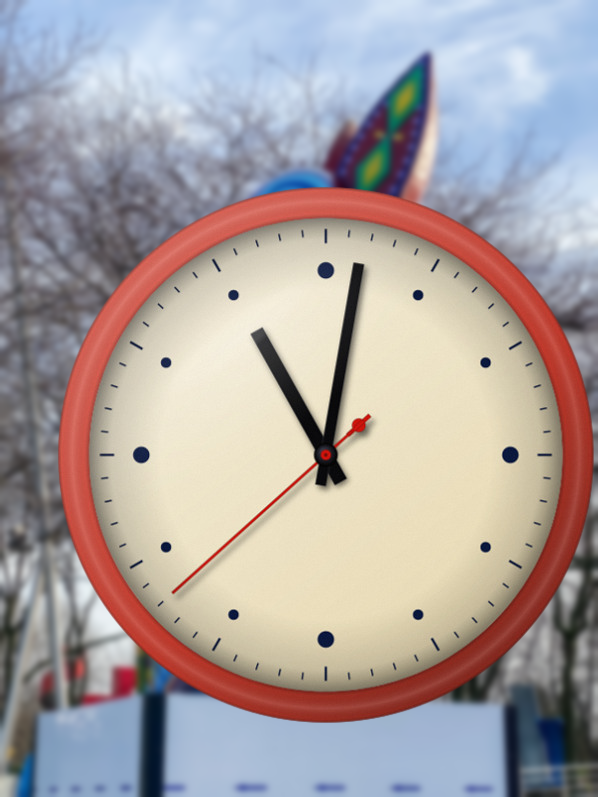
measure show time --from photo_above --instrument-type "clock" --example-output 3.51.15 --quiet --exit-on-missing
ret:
11.01.38
